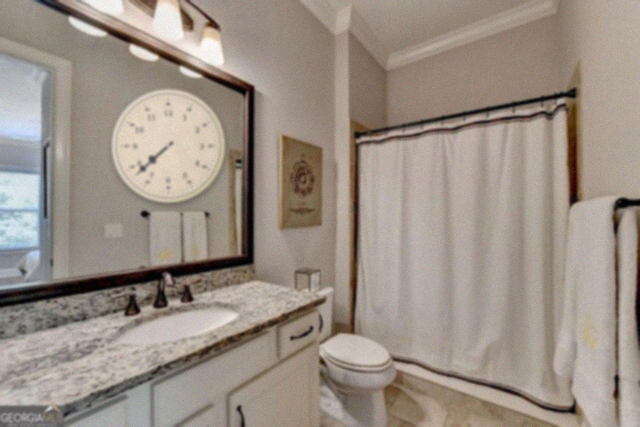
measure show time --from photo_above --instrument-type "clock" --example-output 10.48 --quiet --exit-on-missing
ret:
7.38
